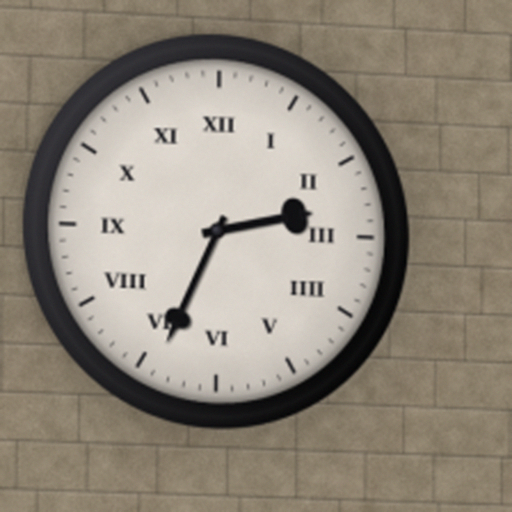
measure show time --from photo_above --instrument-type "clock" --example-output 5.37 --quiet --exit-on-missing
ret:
2.34
